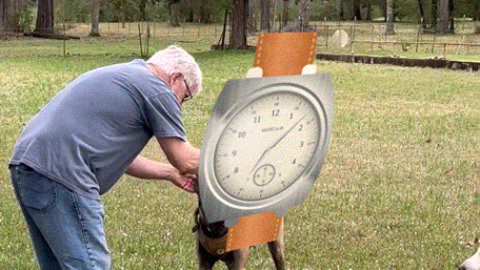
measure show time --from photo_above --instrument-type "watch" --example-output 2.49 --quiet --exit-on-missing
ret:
7.08
